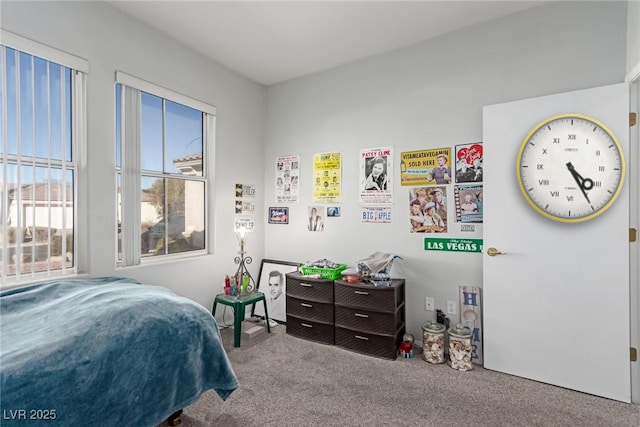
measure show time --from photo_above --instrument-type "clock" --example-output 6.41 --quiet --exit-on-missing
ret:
4.25
